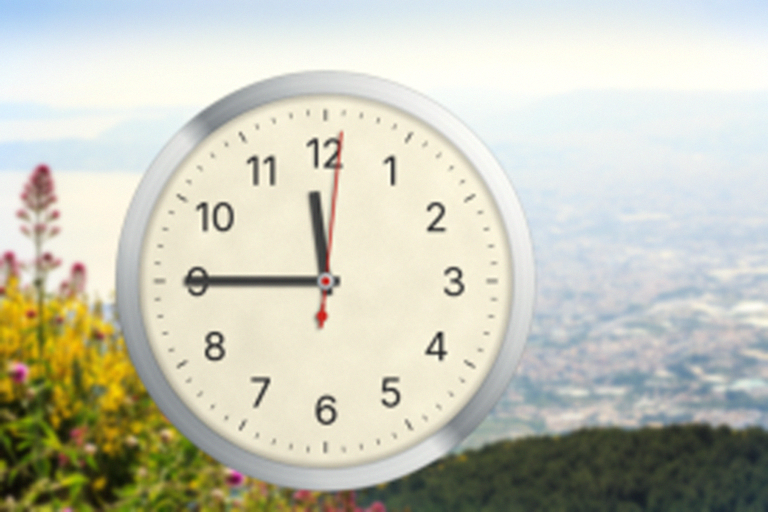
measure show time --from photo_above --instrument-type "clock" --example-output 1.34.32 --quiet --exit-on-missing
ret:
11.45.01
